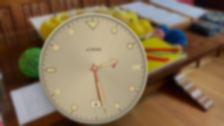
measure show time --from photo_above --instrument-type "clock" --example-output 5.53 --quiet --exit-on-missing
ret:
2.28
